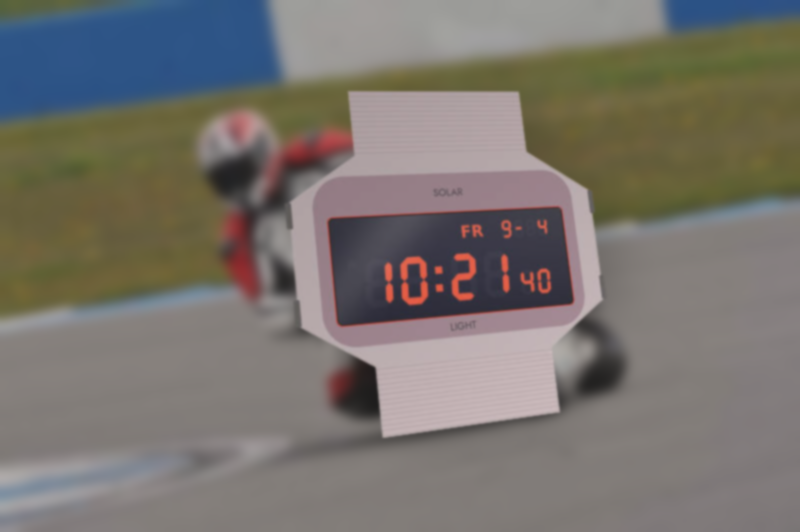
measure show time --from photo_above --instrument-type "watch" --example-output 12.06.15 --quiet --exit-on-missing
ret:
10.21.40
